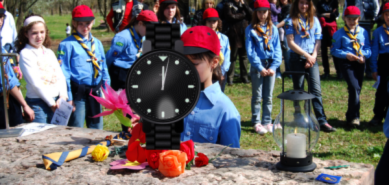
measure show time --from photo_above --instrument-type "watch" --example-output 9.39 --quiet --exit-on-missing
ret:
12.02
